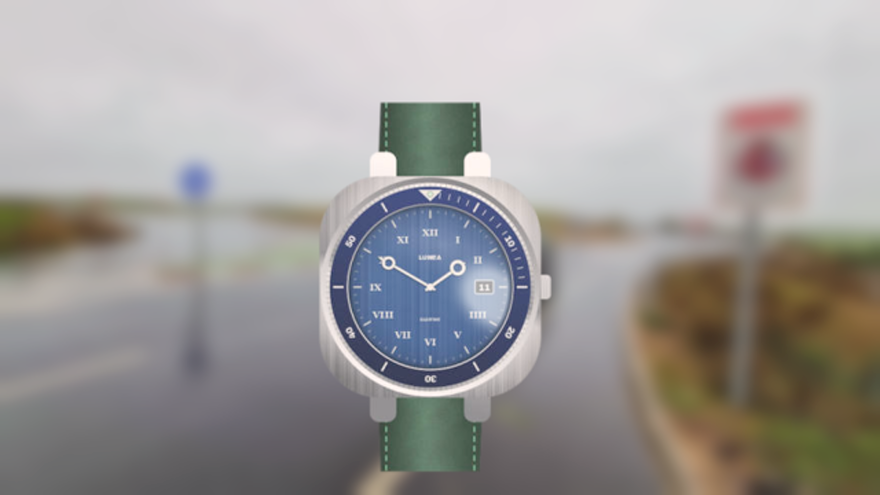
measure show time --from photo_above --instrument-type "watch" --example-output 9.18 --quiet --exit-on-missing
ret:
1.50
